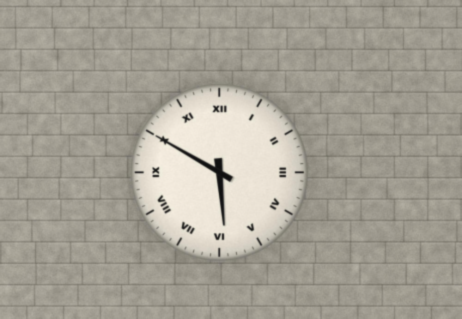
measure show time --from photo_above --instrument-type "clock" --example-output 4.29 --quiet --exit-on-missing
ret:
5.50
